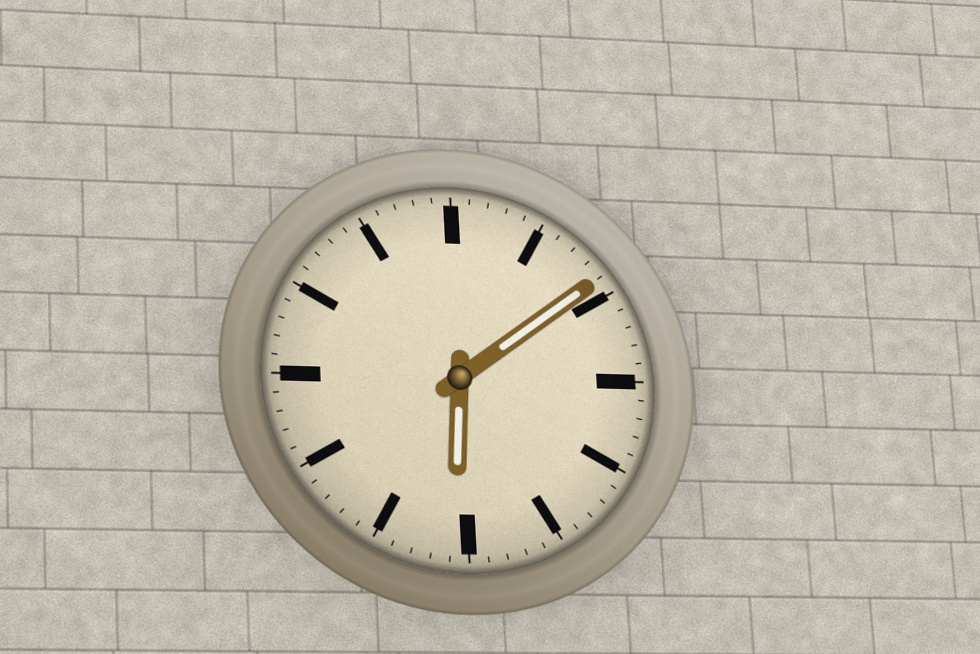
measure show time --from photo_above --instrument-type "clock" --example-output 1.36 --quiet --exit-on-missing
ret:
6.09
